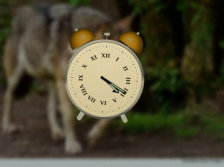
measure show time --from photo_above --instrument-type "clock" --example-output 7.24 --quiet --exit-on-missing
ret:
4.20
